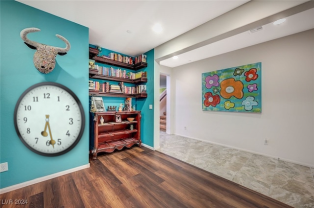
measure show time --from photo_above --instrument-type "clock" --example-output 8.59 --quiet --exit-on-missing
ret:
6.28
